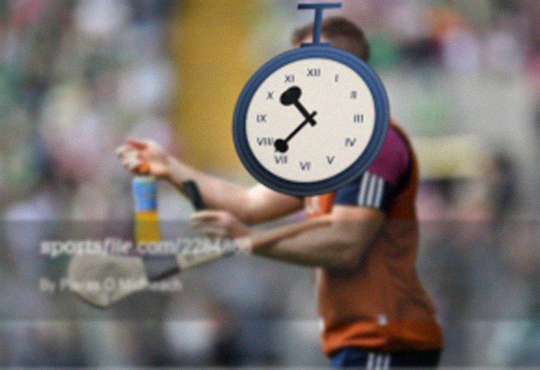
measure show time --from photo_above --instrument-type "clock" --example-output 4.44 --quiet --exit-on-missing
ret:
10.37
